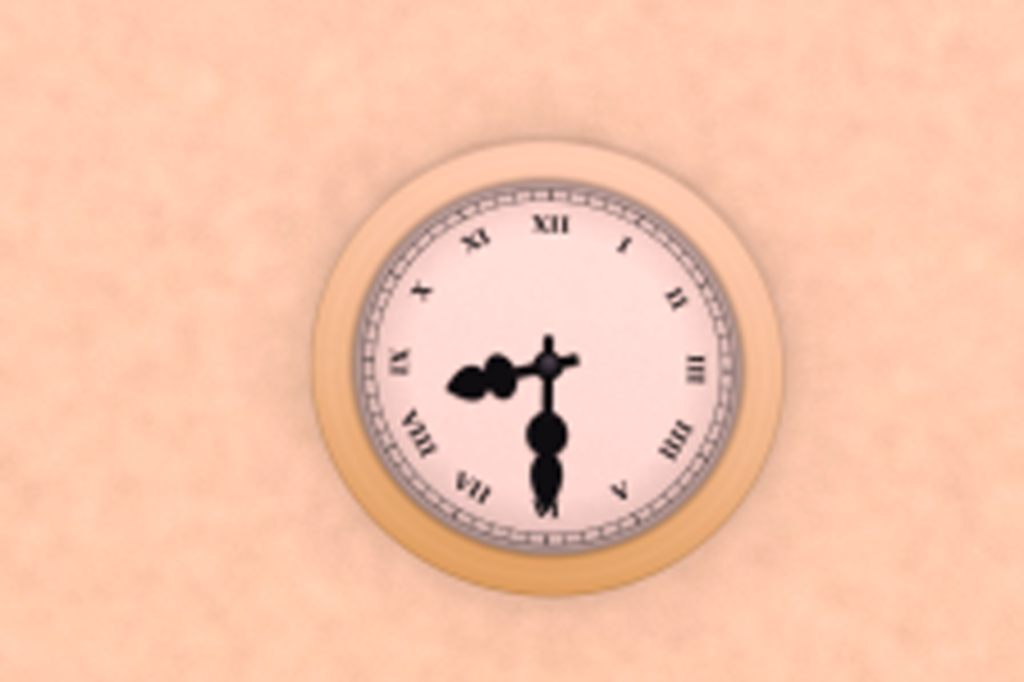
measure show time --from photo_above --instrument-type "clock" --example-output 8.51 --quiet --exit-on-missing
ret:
8.30
